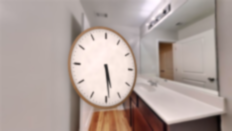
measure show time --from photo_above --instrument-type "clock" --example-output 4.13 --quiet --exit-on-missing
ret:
5.29
